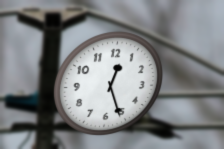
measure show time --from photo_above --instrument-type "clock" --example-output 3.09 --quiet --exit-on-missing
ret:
12.26
